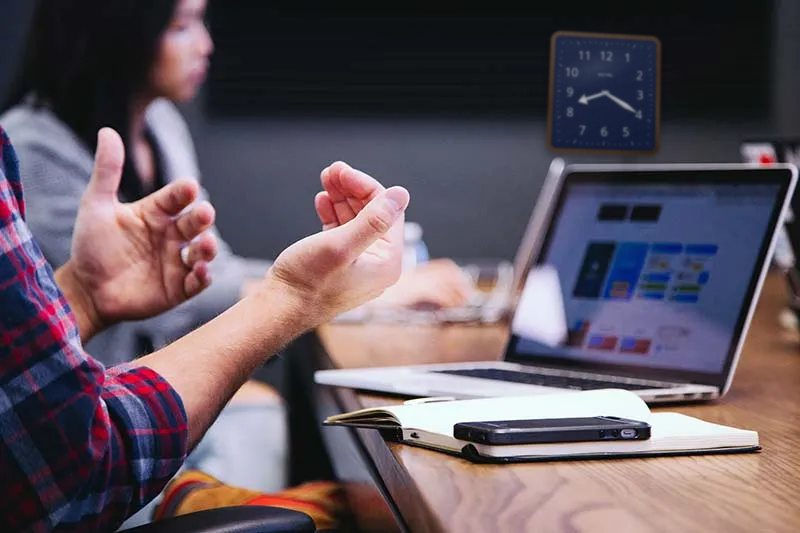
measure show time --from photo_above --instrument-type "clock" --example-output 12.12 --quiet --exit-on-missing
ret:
8.20
